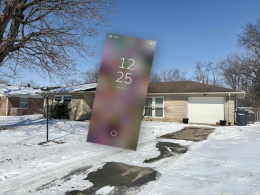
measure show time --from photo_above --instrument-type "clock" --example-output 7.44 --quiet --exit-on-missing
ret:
12.25
